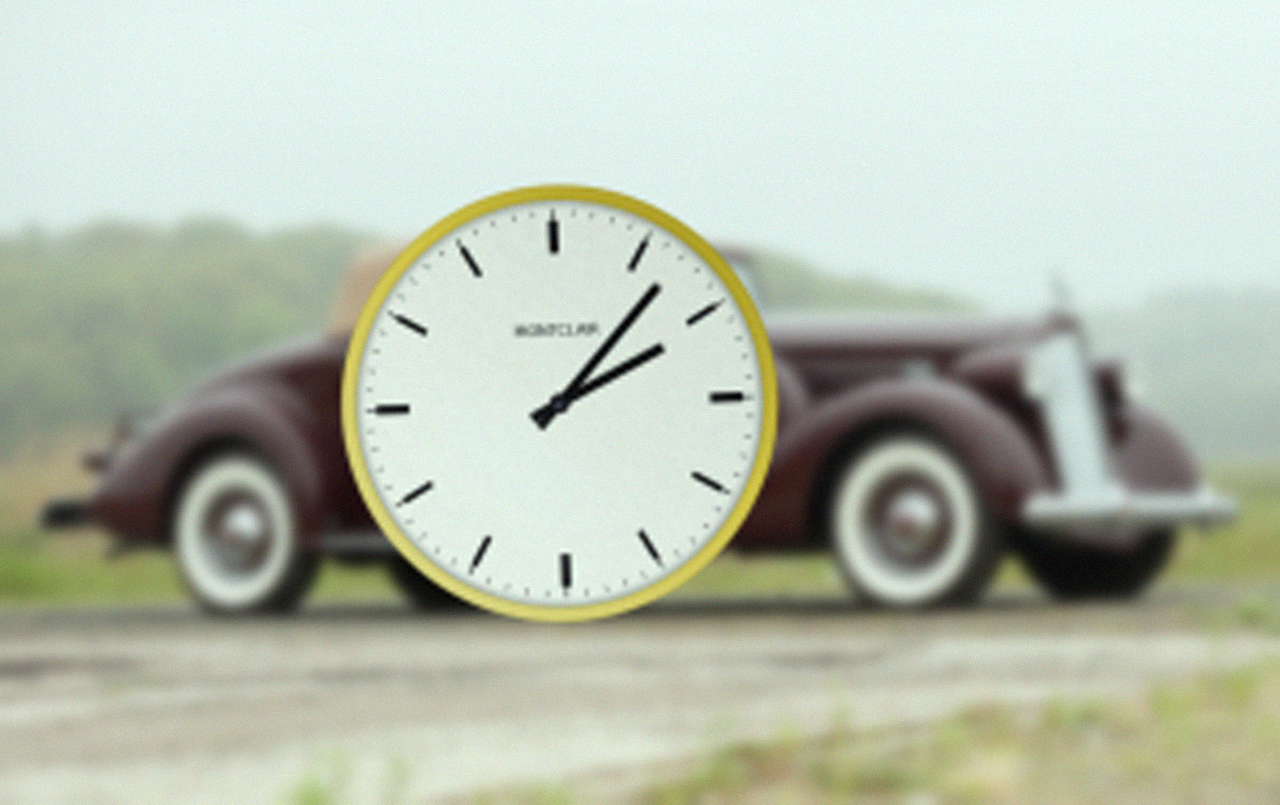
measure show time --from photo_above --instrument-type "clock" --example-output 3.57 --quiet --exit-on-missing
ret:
2.07
